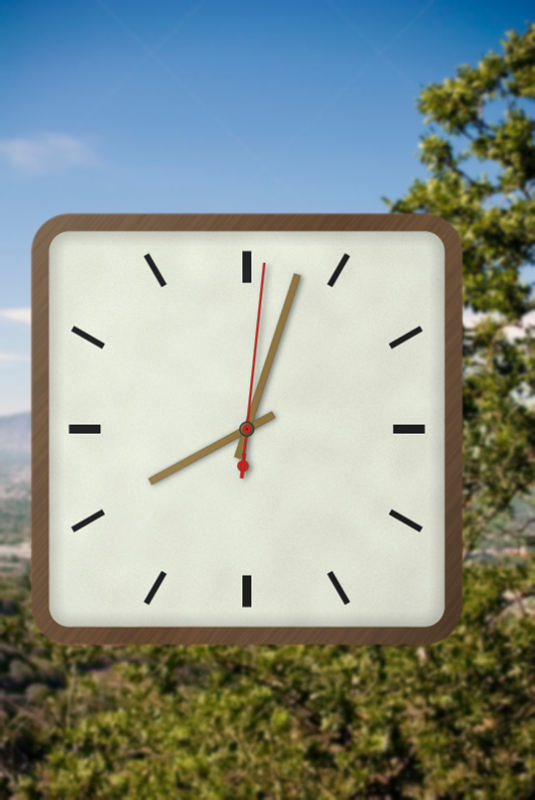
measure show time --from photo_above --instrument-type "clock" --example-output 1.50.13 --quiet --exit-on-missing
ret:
8.03.01
